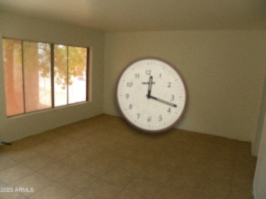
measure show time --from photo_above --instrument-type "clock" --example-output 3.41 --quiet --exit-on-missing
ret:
12.18
